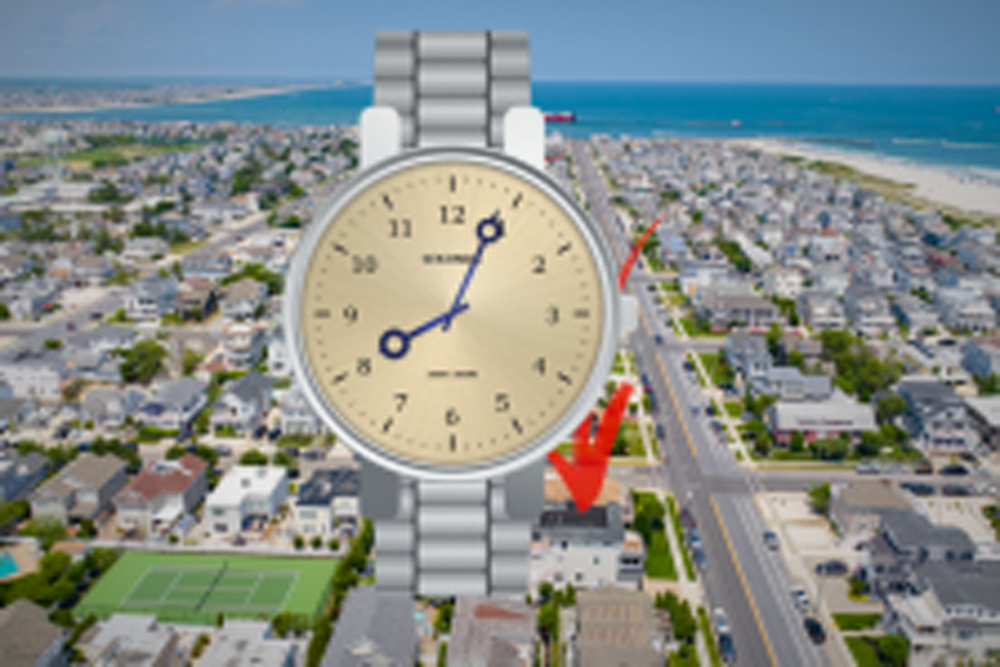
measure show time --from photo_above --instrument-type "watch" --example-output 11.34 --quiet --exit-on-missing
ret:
8.04
